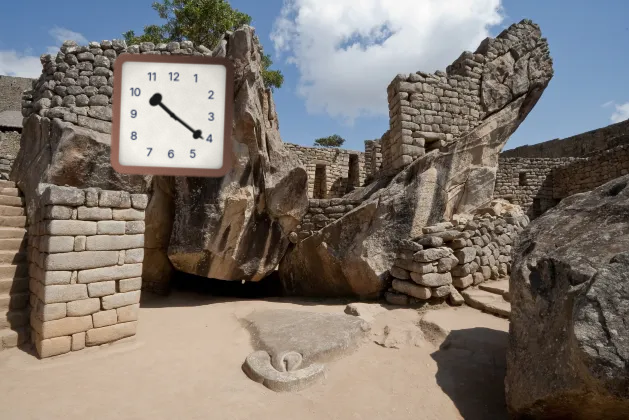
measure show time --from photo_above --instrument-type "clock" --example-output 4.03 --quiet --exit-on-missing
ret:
10.21
